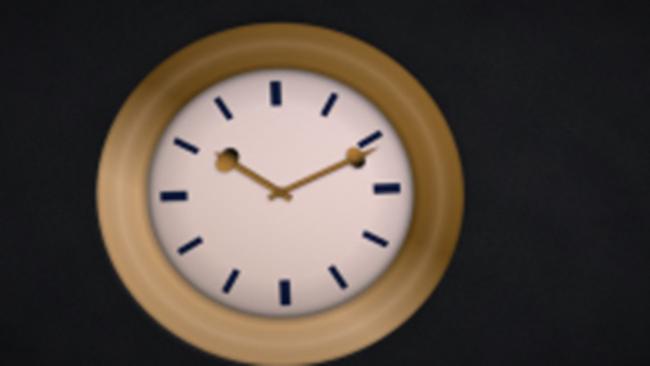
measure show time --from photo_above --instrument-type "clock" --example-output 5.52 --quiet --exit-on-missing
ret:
10.11
